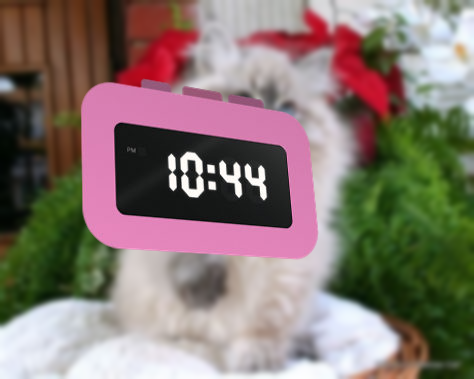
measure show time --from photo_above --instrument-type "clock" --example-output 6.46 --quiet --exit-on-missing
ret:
10.44
